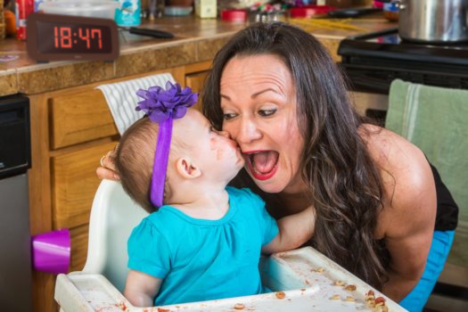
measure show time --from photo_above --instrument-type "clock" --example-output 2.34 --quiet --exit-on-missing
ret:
18.47
